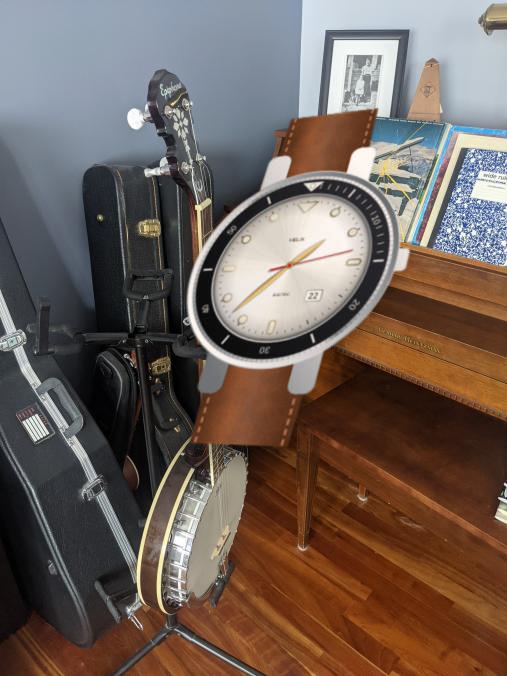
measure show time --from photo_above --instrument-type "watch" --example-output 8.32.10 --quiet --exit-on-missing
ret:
1.37.13
